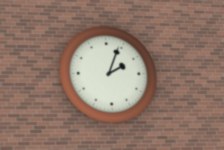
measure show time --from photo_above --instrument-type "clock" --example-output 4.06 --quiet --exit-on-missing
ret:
2.04
